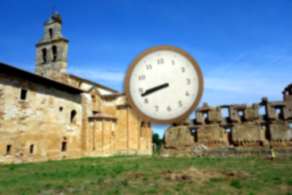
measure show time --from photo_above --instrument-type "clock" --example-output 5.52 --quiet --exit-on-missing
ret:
8.43
